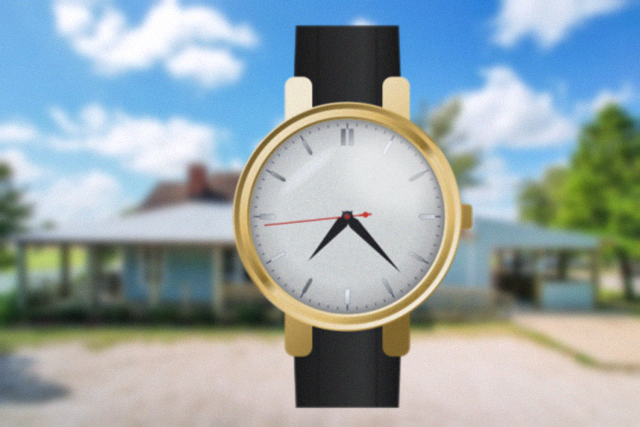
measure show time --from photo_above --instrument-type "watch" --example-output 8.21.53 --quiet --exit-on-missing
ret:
7.22.44
